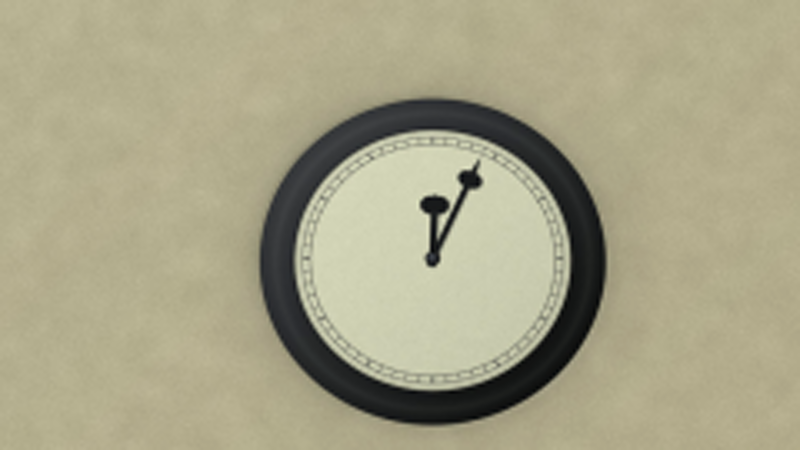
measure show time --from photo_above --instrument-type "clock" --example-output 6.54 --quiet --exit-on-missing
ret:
12.04
